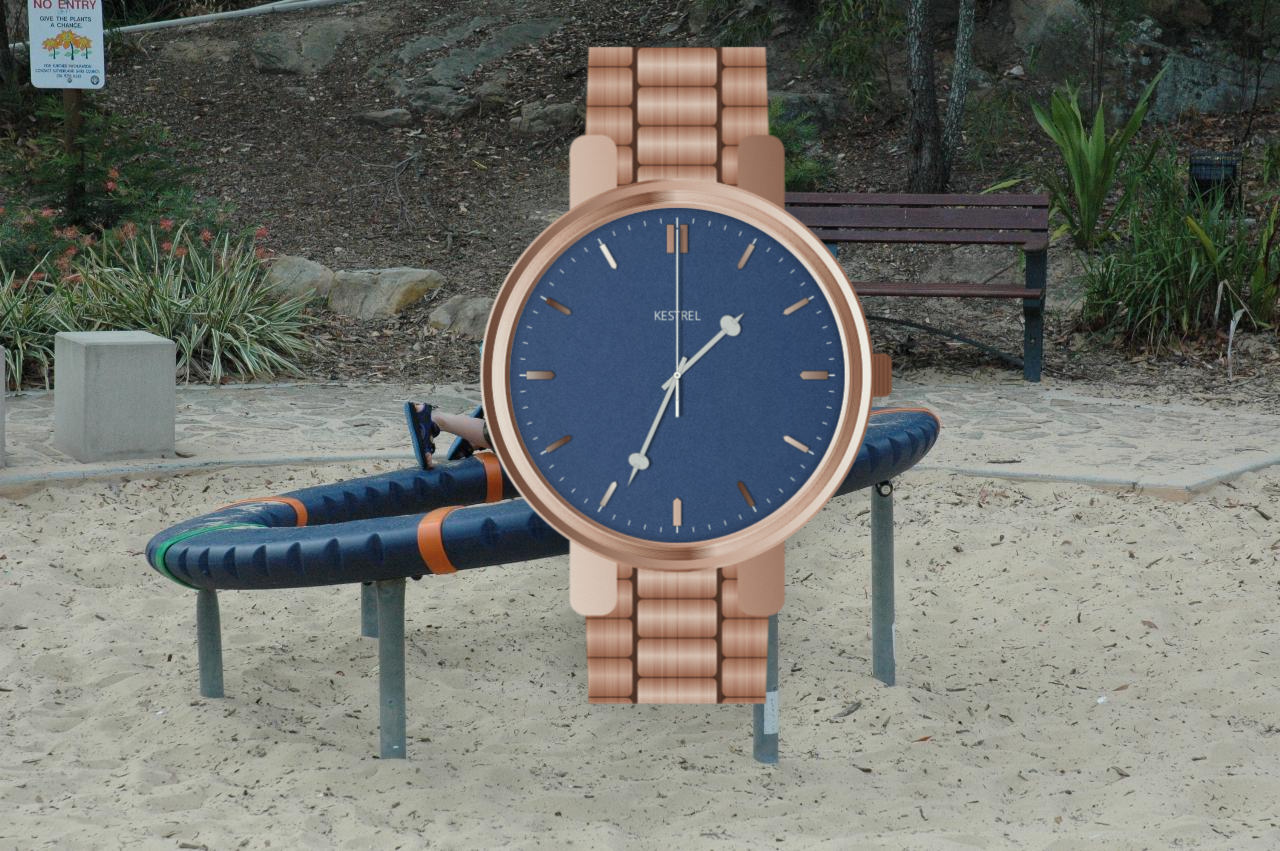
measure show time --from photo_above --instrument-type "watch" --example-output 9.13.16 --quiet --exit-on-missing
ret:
1.34.00
